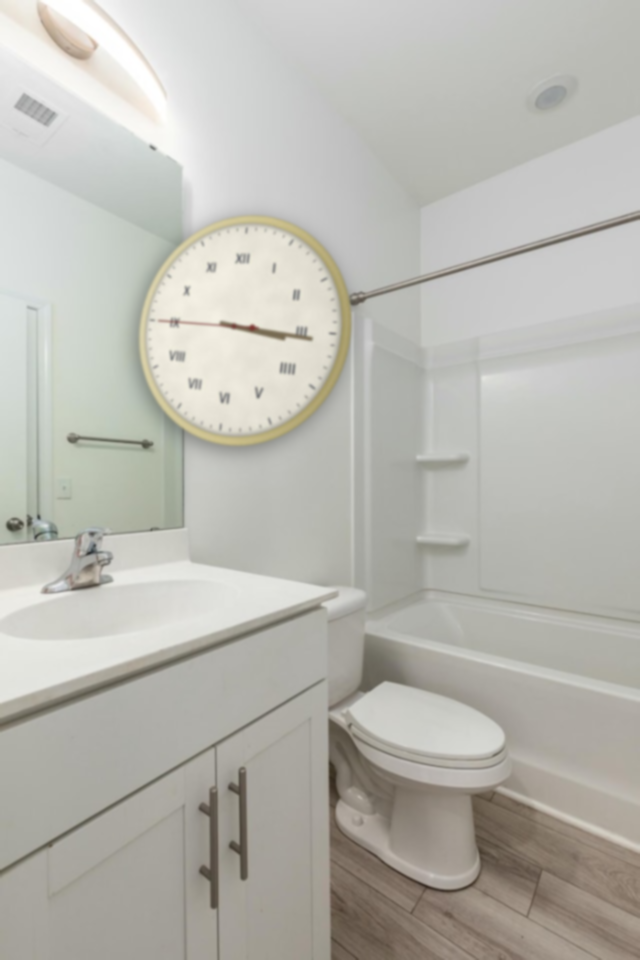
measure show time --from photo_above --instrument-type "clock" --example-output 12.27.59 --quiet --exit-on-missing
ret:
3.15.45
